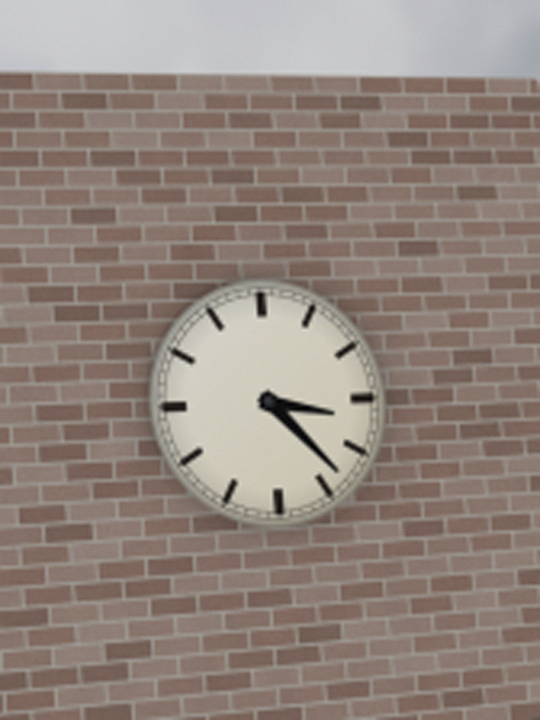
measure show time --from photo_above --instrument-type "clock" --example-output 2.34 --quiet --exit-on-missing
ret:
3.23
